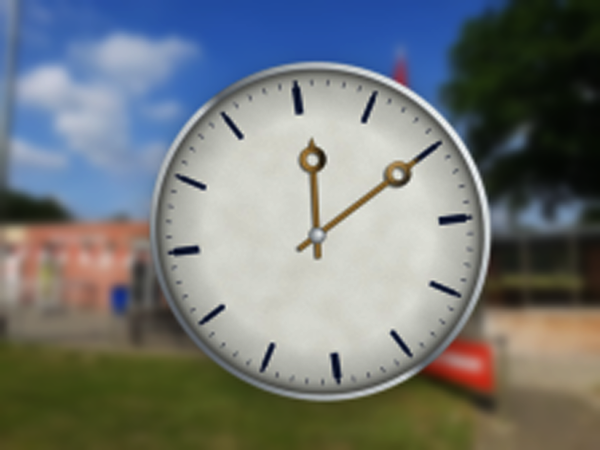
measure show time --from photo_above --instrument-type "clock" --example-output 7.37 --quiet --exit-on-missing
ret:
12.10
